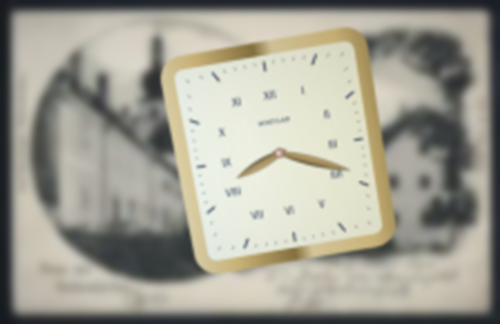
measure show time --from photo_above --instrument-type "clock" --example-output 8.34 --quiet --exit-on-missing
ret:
8.19
